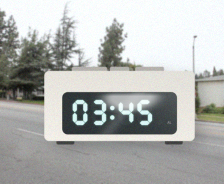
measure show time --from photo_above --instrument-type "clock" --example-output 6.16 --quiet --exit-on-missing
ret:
3.45
